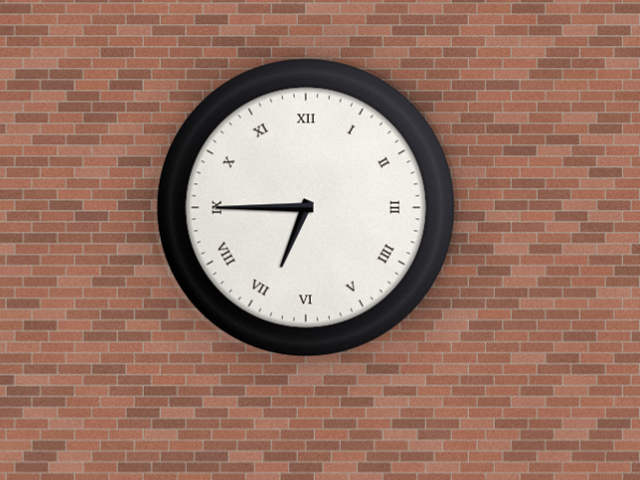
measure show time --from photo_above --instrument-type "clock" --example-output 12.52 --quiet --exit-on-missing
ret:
6.45
